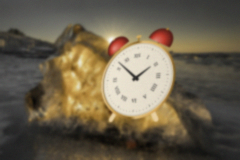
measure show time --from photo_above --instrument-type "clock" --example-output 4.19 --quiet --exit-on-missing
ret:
1.52
